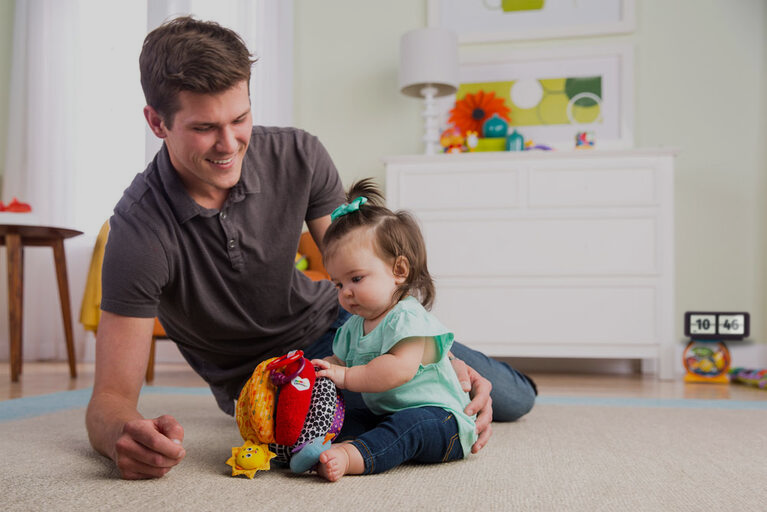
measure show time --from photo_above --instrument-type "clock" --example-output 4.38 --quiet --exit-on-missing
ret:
10.46
